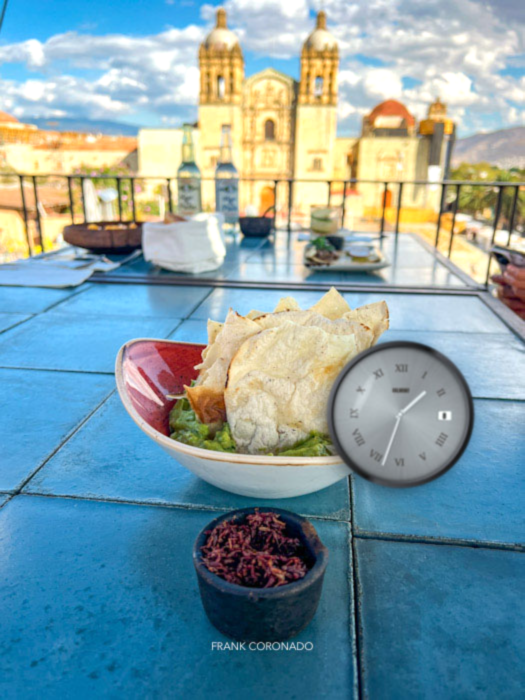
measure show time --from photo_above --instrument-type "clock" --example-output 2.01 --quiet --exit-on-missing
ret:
1.33
